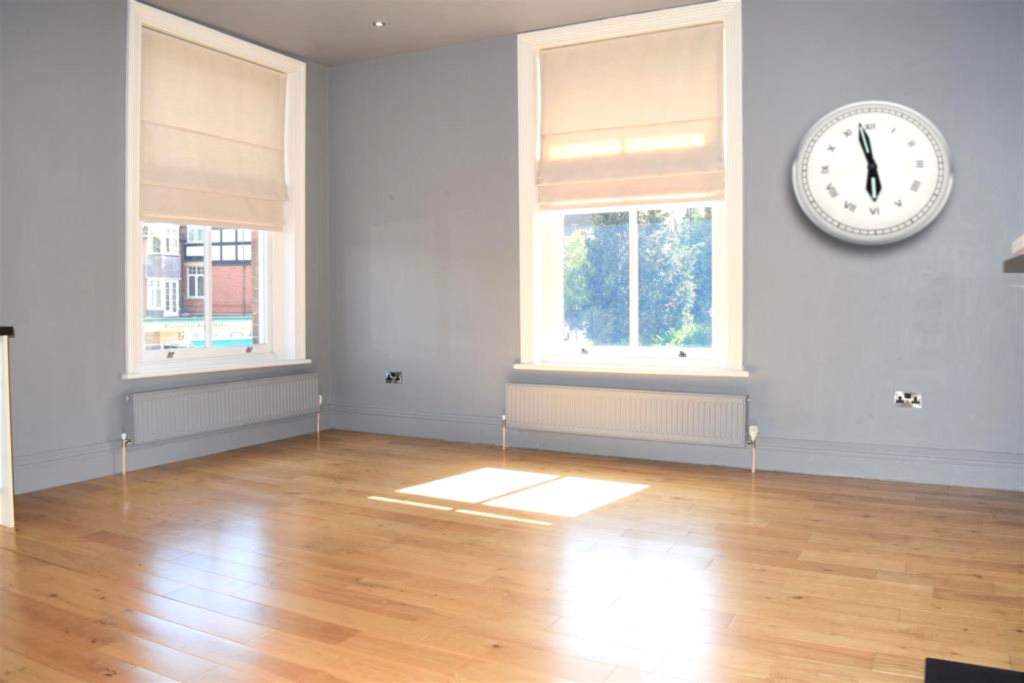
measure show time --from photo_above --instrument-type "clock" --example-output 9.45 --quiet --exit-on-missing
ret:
5.58
